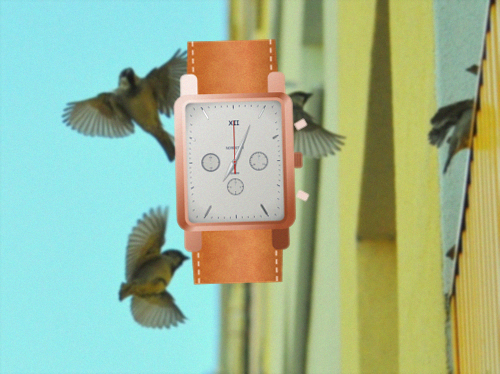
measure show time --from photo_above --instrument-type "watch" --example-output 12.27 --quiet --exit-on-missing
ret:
7.04
